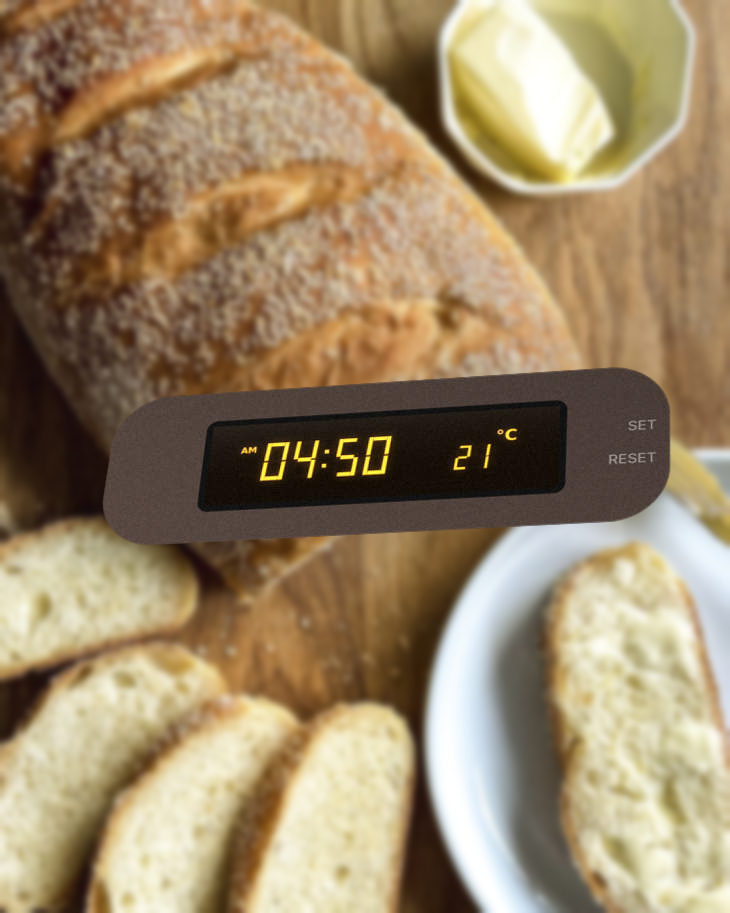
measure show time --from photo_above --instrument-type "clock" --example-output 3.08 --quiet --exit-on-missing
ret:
4.50
